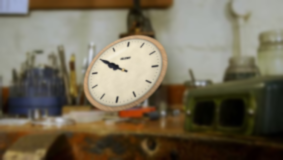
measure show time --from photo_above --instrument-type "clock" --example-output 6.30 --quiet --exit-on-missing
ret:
9.50
